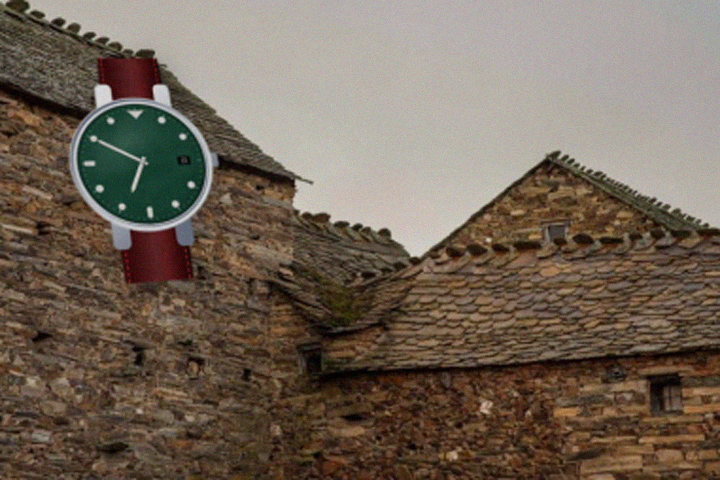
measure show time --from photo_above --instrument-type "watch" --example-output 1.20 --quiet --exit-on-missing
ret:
6.50
